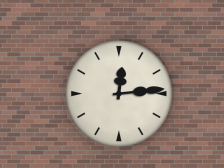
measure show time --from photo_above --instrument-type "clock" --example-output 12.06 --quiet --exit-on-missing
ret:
12.14
